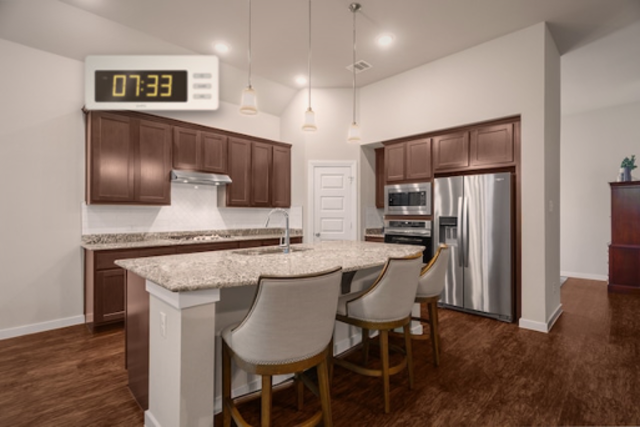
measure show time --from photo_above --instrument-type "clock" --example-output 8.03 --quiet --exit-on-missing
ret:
7.33
